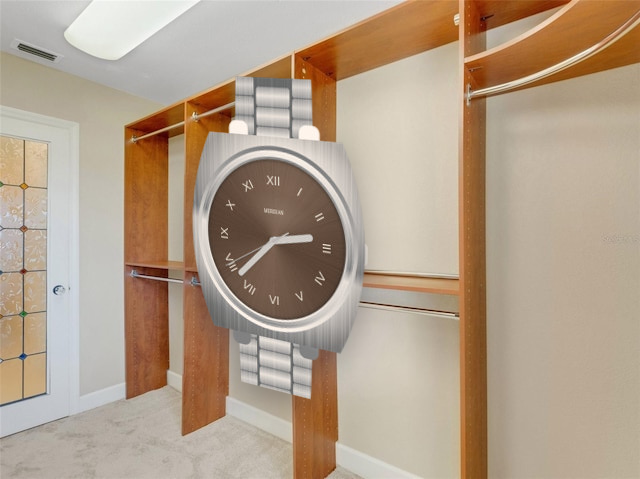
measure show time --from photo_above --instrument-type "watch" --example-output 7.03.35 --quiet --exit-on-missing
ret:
2.37.40
